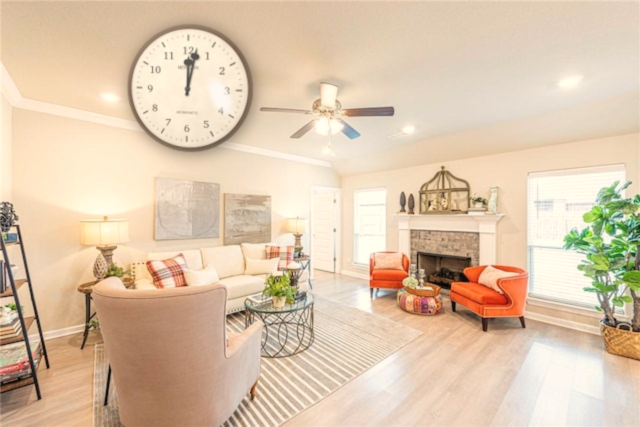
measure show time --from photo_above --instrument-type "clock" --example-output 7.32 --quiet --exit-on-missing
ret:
12.02
